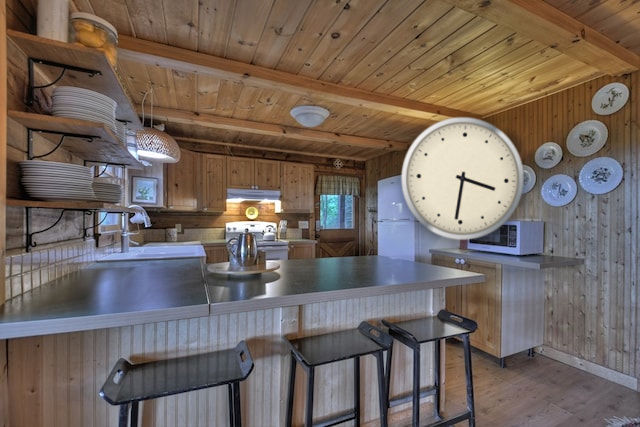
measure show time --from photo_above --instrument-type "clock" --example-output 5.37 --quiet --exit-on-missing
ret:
3.31
